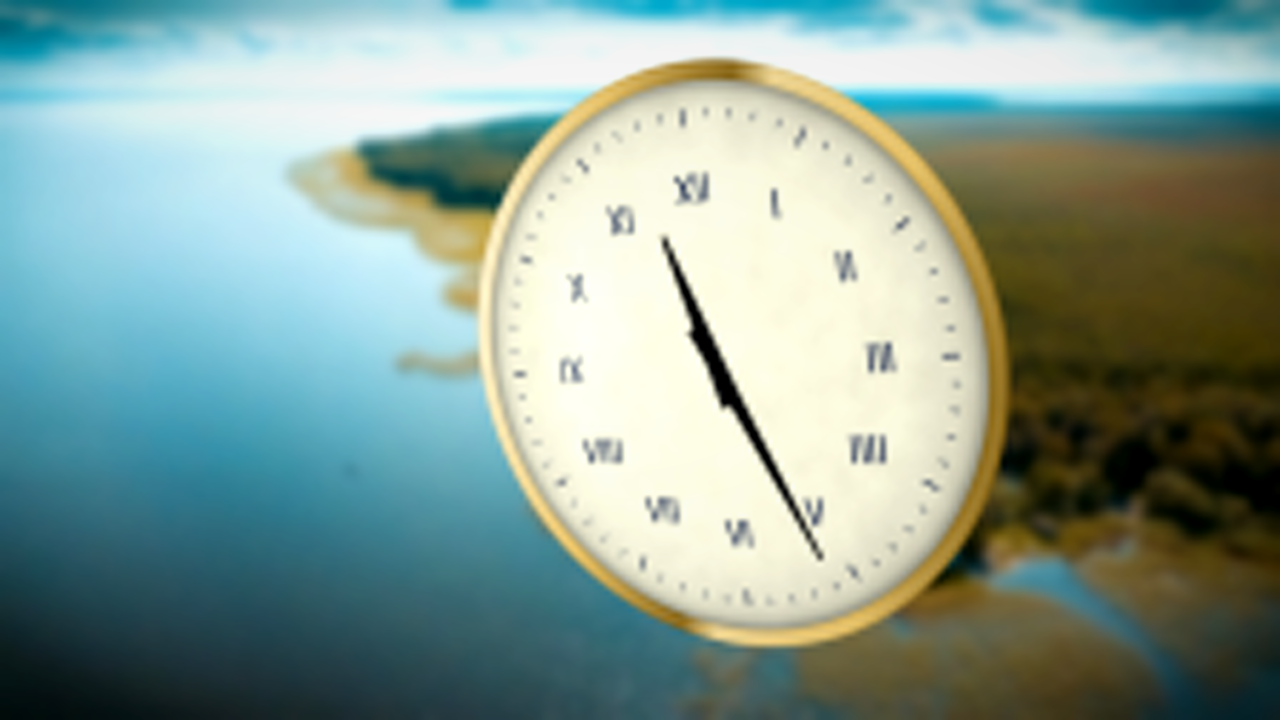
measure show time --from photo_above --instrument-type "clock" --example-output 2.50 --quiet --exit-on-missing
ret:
11.26
